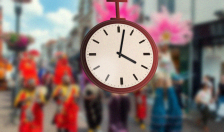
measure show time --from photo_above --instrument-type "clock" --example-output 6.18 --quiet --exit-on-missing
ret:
4.02
